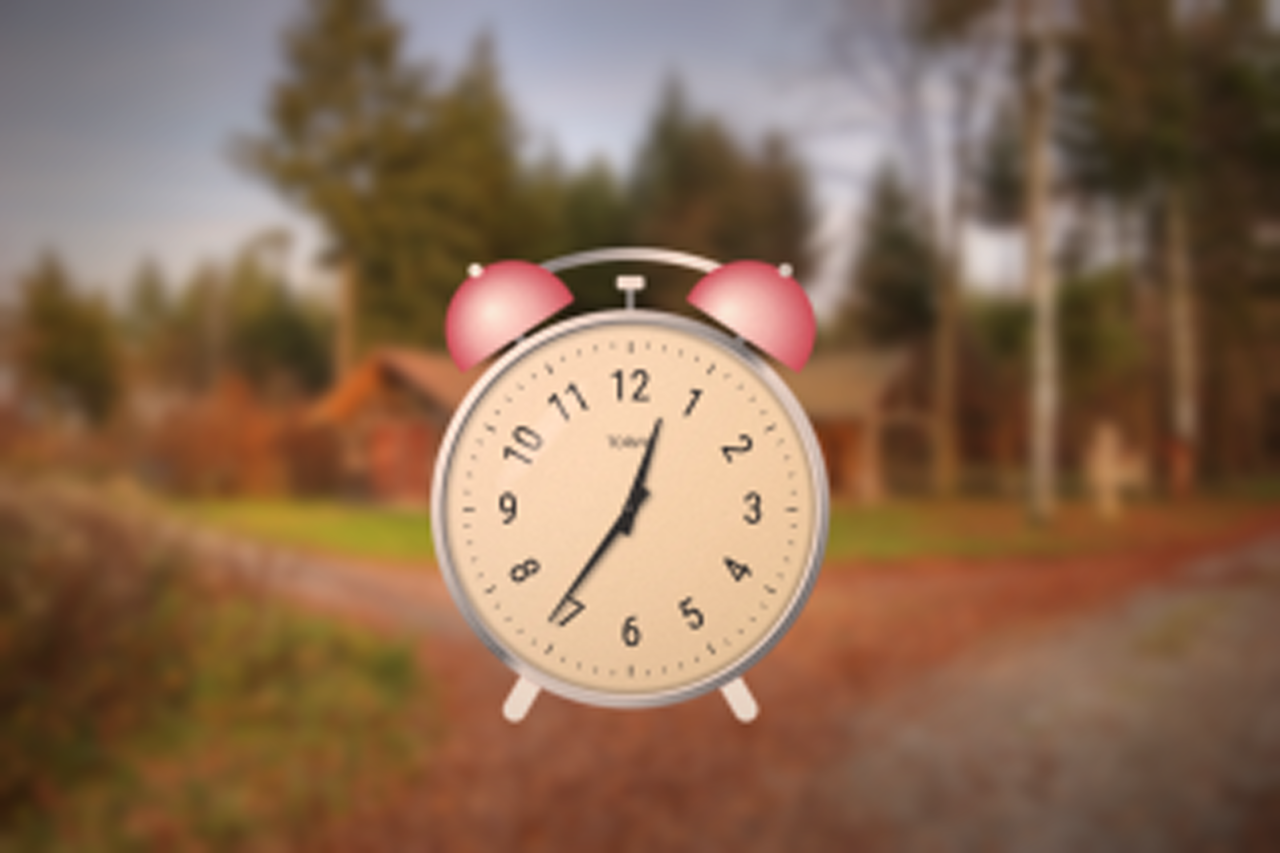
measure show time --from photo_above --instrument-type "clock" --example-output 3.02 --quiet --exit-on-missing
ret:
12.36
